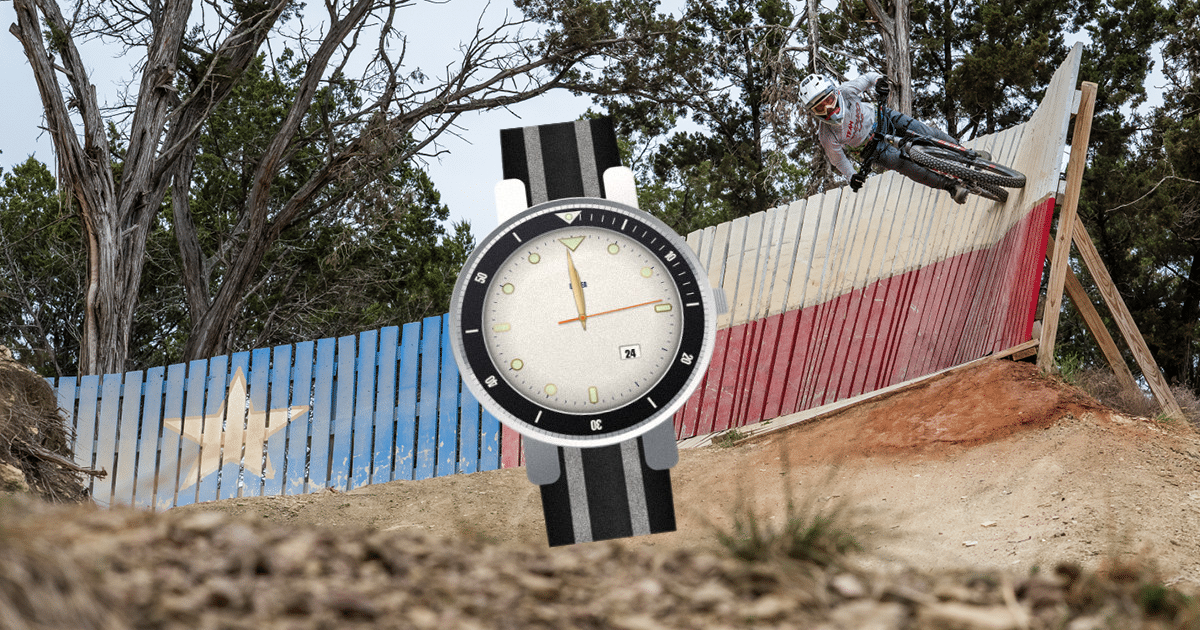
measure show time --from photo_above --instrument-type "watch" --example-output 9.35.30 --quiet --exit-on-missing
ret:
11.59.14
